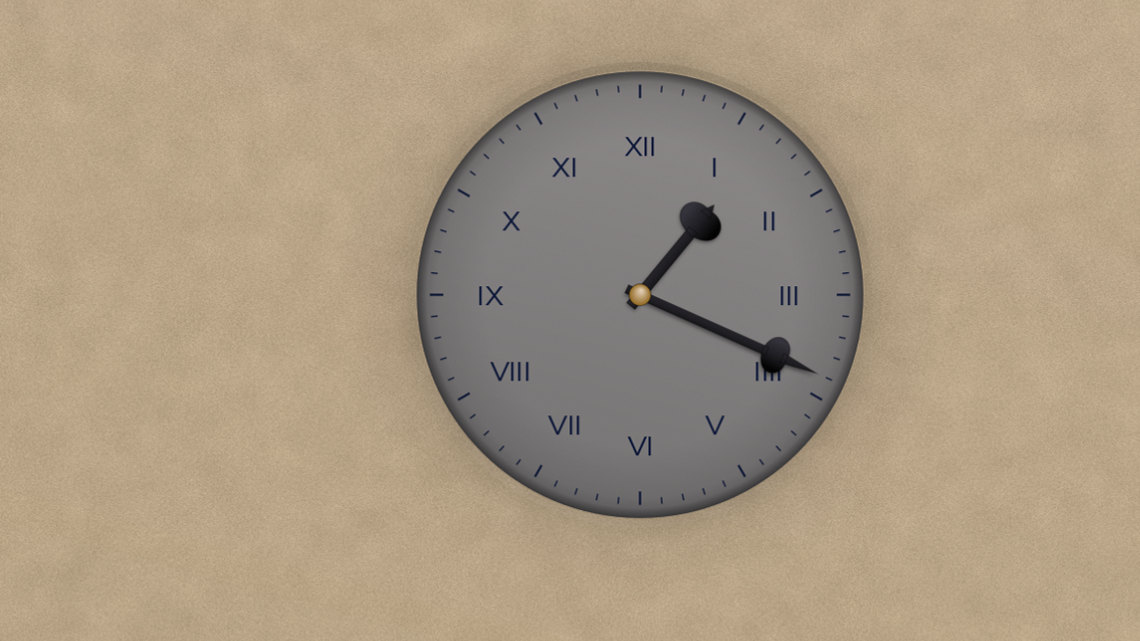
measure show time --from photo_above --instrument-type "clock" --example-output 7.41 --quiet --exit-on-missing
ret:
1.19
